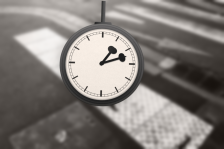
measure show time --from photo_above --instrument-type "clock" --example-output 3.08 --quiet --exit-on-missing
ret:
1.12
